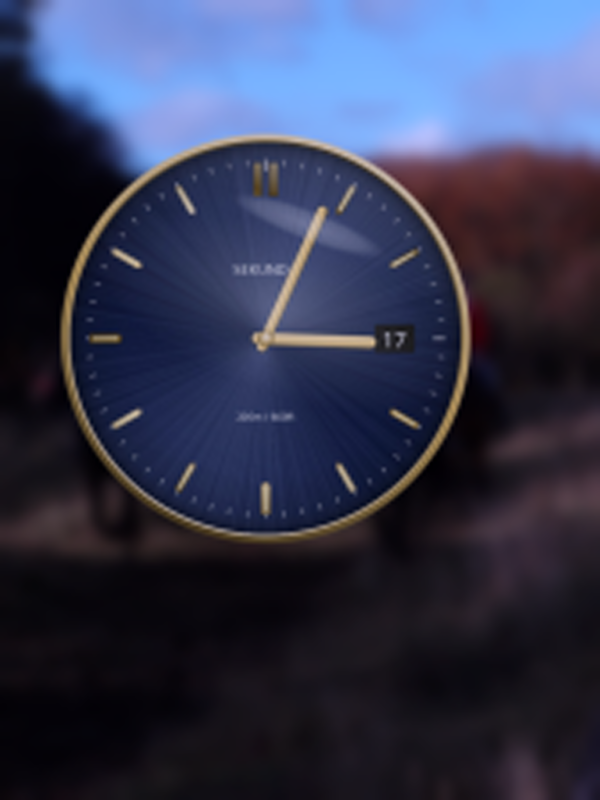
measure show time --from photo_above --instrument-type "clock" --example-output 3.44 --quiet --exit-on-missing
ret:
3.04
